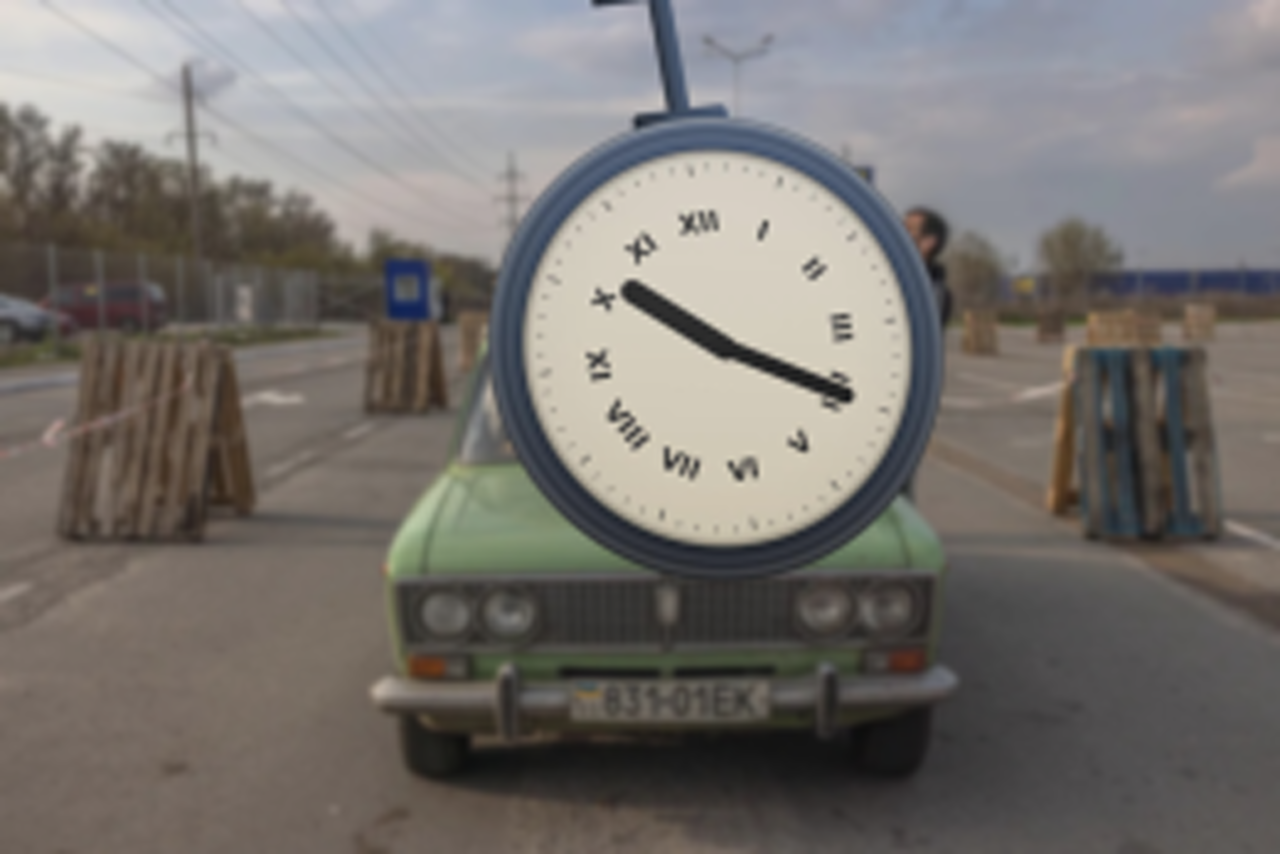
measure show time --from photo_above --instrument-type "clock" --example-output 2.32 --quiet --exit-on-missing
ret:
10.20
